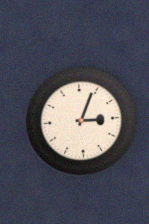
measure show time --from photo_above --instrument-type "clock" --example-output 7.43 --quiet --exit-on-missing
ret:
3.04
